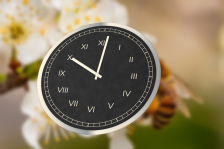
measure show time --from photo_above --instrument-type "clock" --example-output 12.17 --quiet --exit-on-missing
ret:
10.01
